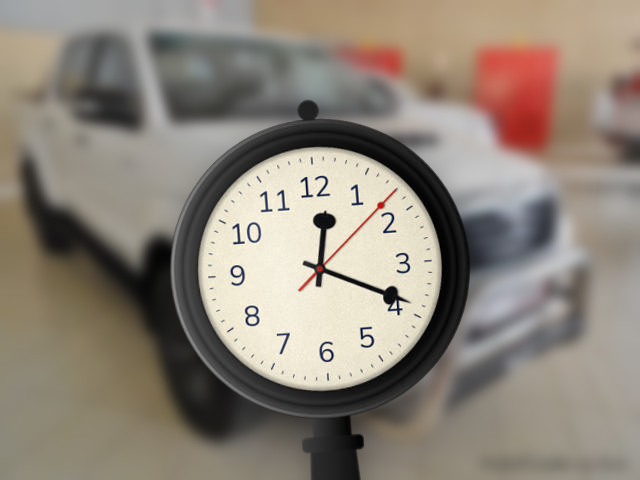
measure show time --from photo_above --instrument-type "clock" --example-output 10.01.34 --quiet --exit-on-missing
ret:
12.19.08
